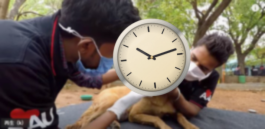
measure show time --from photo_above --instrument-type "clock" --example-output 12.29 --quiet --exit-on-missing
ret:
10.13
